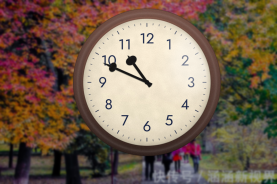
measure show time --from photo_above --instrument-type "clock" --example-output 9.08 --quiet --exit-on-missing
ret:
10.49
